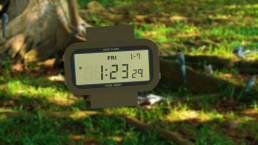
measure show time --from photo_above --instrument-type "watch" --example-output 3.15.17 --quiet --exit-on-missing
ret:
1.23.29
